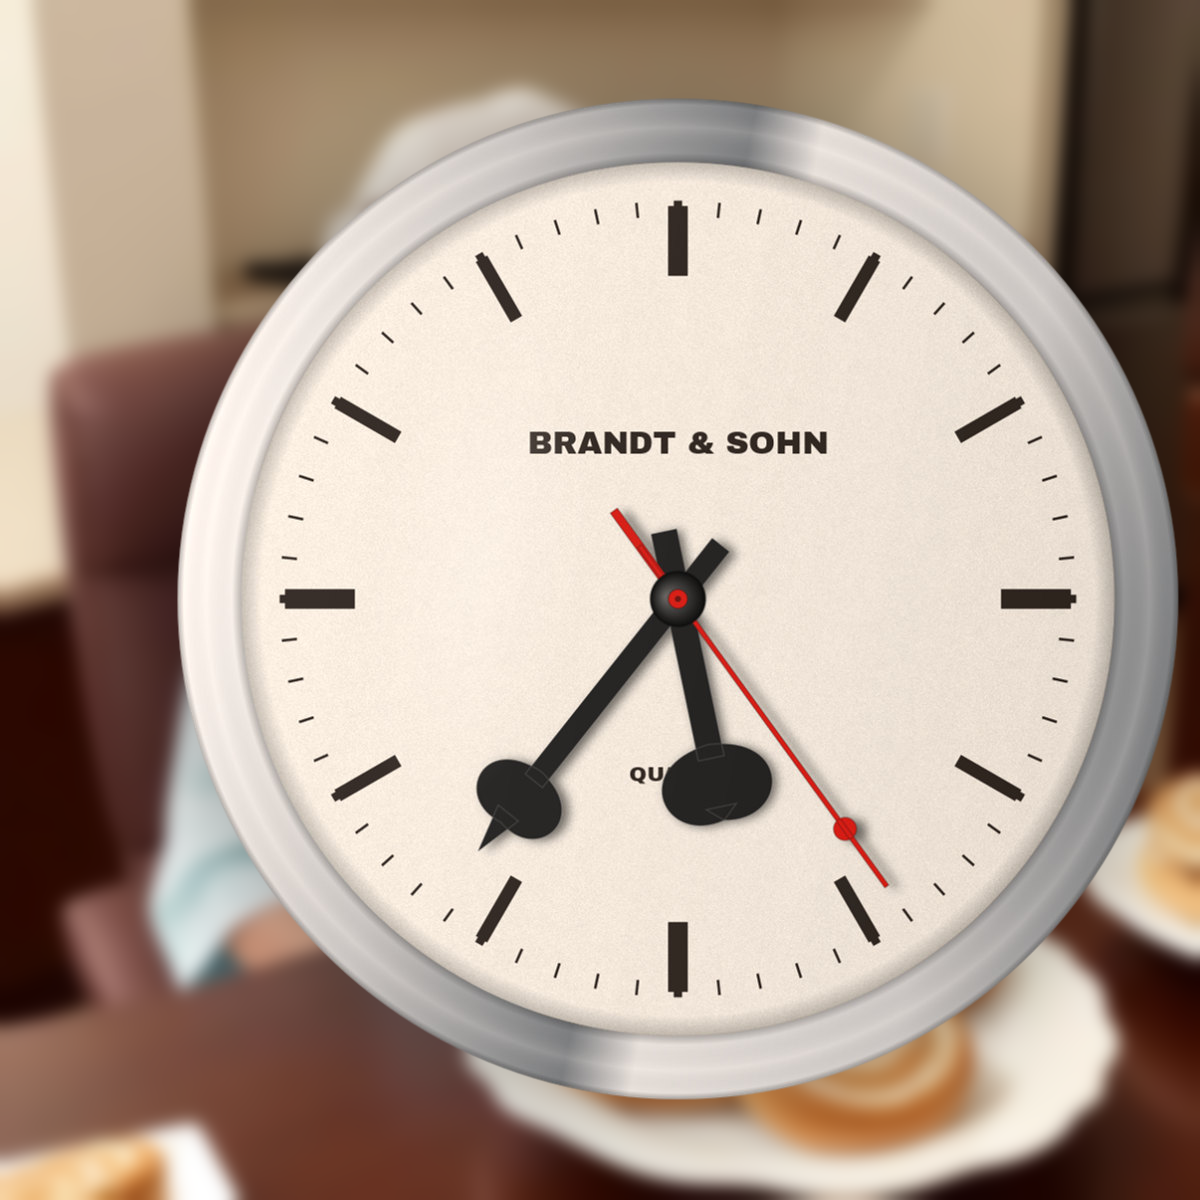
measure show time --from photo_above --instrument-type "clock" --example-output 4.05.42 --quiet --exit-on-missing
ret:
5.36.24
